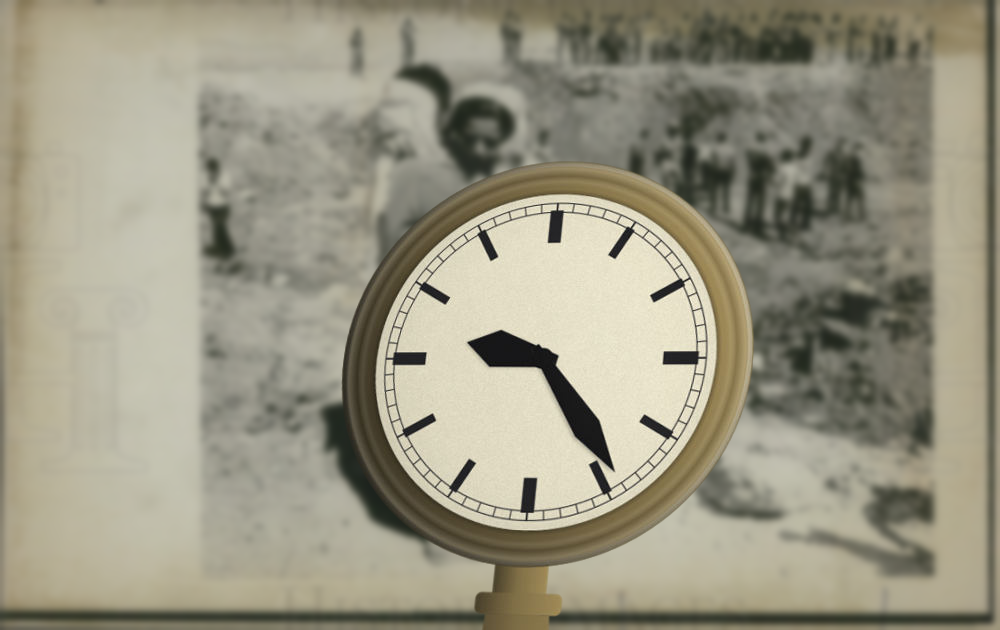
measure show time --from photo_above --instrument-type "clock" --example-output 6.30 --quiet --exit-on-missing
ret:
9.24
